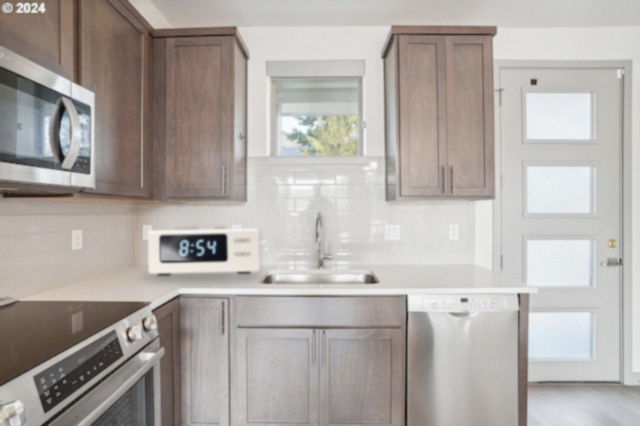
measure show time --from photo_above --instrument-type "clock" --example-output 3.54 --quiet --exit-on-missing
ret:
8.54
